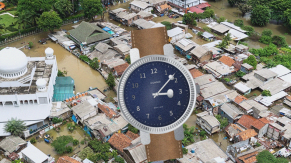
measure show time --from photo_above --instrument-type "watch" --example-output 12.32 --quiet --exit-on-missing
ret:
3.08
